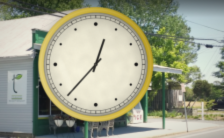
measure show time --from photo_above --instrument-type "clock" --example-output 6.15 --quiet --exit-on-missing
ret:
12.37
